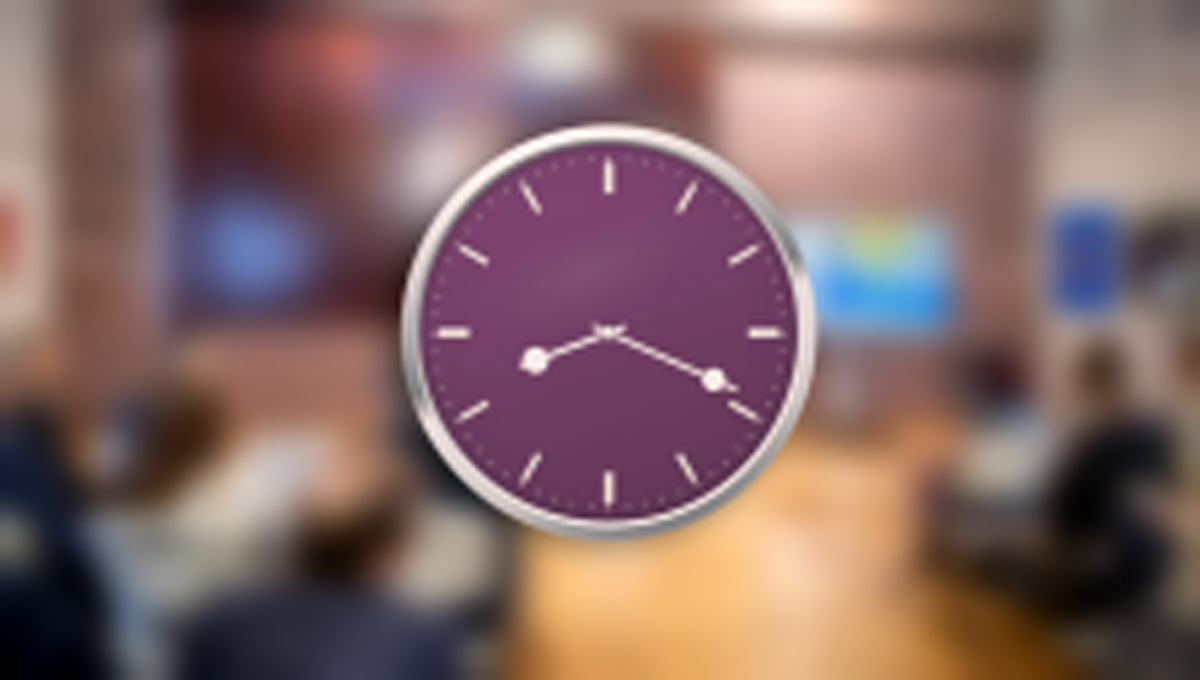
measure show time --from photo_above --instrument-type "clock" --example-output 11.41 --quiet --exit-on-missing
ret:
8.19
